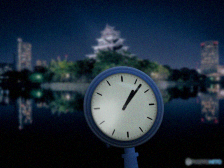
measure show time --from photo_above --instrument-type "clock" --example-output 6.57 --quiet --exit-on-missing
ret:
1.07
